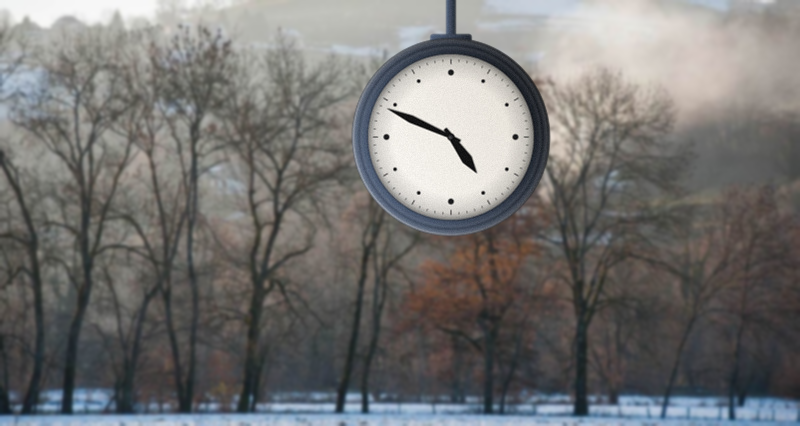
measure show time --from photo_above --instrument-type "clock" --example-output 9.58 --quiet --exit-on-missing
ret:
4.49
